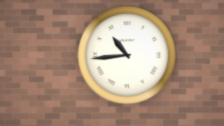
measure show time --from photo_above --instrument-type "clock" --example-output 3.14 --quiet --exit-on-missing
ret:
10.44
